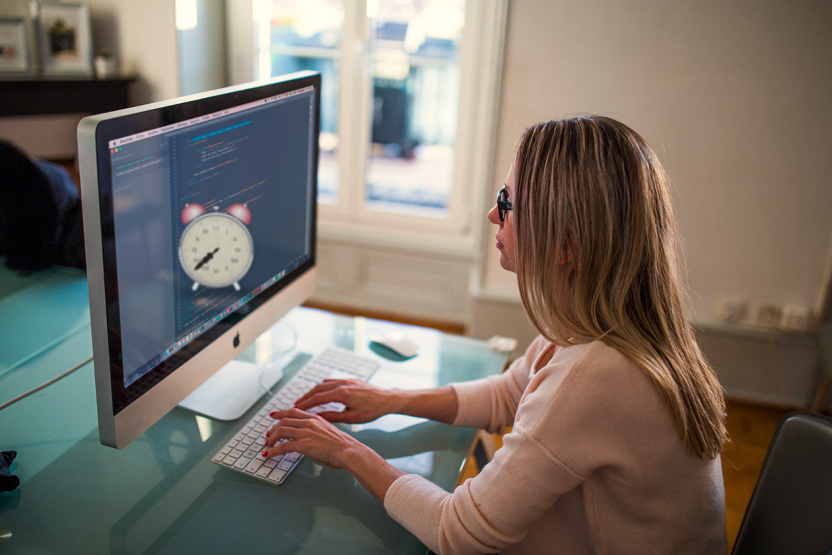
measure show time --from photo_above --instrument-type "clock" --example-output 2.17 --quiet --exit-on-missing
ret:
7.38
